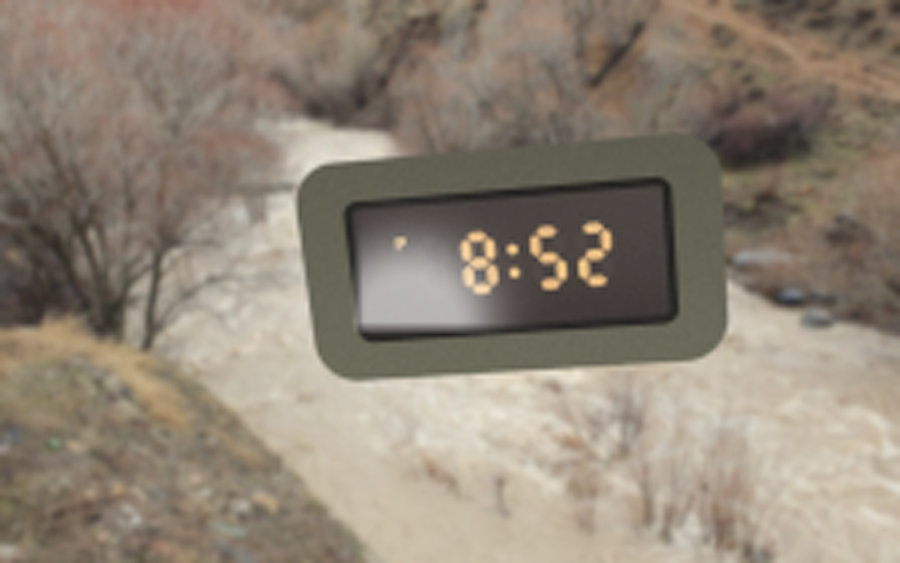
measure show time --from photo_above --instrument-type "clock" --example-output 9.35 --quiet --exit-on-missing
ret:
8.52
